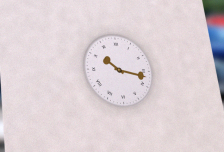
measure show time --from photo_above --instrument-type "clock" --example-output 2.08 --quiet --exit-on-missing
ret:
10.17
